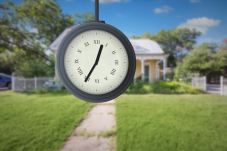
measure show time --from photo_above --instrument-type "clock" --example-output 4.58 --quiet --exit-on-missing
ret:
12.35
